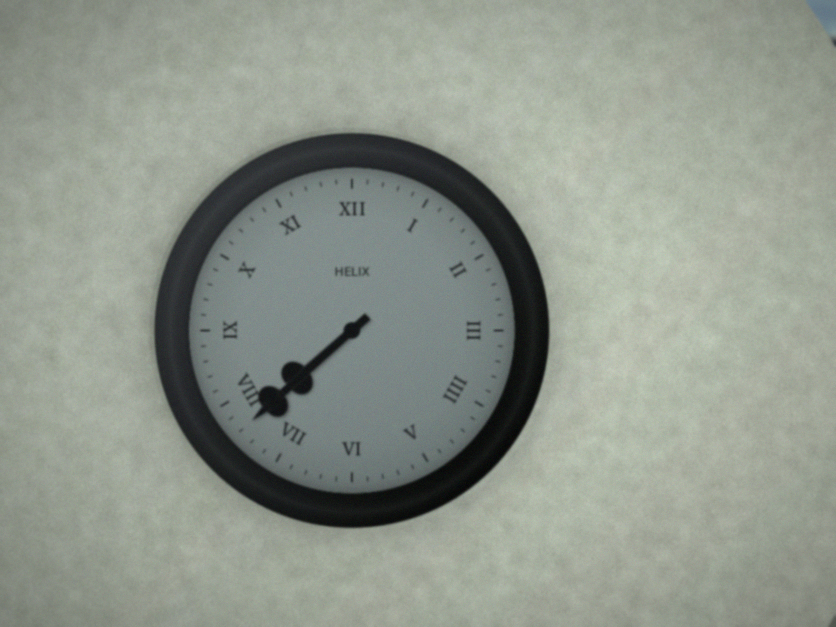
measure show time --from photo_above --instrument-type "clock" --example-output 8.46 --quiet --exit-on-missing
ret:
7.38
